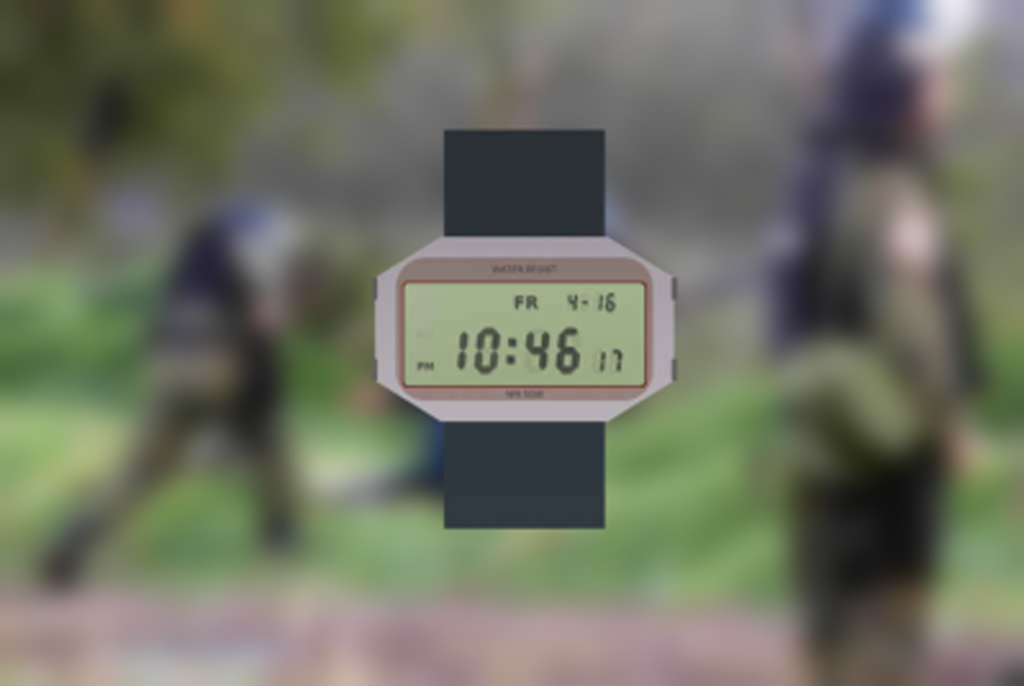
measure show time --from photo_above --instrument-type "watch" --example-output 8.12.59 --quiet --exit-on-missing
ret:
10.46.17
